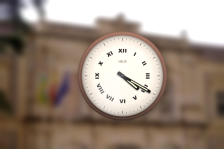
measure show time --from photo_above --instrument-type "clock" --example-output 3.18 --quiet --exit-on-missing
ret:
4.20
